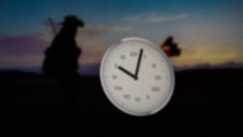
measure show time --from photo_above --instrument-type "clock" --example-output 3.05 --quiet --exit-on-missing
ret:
10.03
